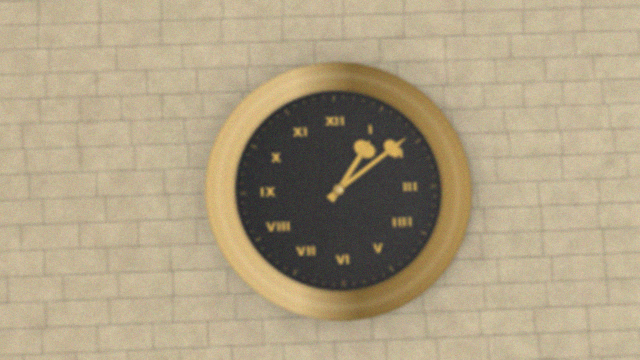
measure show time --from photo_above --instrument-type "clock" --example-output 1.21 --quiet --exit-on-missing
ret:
1.09
